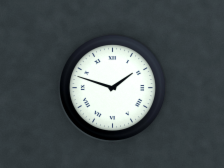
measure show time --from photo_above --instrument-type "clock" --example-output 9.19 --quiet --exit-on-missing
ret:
1.48
